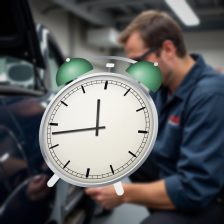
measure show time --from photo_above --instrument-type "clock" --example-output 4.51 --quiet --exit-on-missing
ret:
11.43
